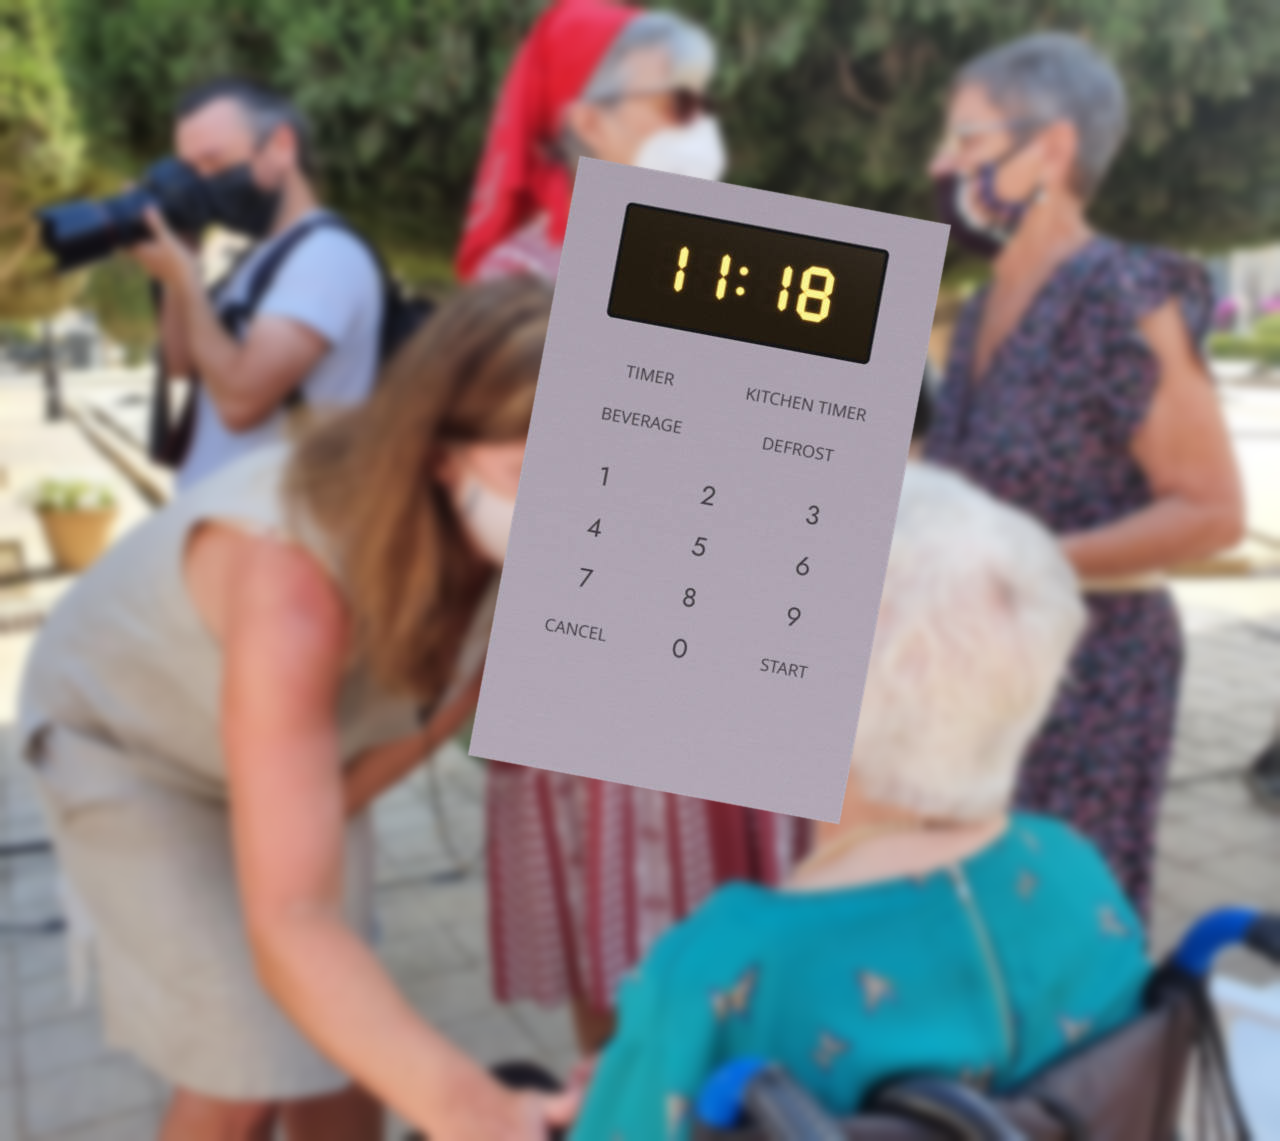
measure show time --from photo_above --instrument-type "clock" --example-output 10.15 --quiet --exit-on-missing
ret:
11.18
